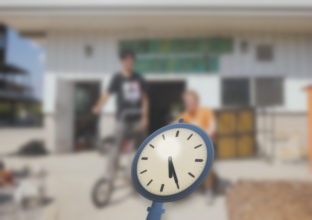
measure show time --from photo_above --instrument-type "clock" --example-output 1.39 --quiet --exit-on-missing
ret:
5.25
